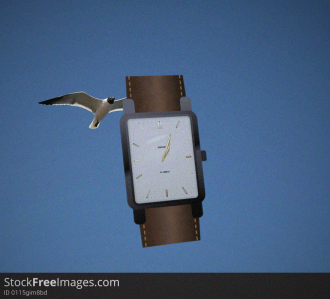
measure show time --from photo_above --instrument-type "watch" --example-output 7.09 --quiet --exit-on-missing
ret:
1.04
